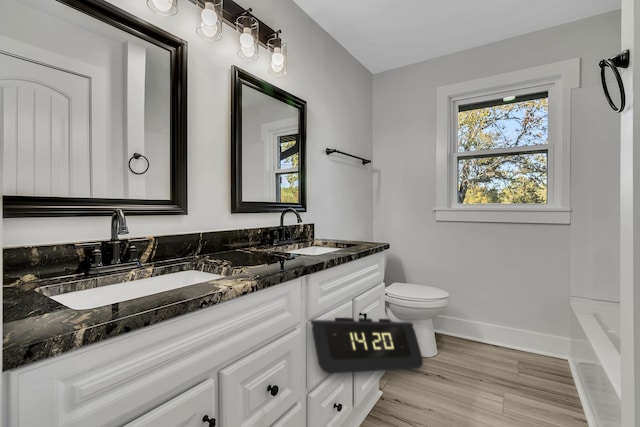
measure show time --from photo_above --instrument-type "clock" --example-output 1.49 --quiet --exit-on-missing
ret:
14.20
